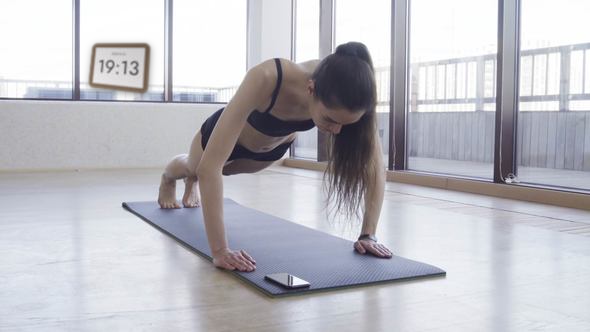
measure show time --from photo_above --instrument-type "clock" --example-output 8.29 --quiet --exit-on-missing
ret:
19.13
